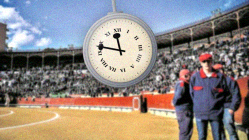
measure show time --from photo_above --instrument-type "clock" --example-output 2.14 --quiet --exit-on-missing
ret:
11.48
